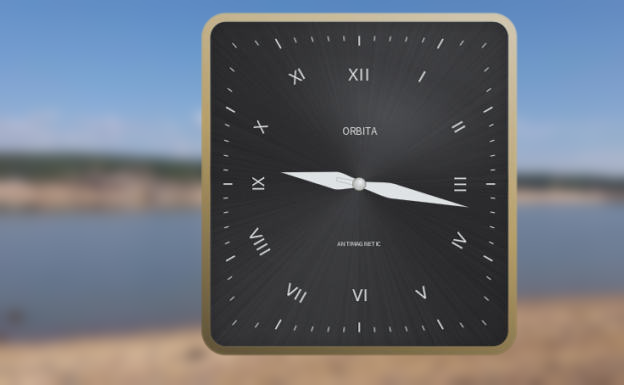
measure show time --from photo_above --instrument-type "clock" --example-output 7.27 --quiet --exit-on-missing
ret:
9.17
